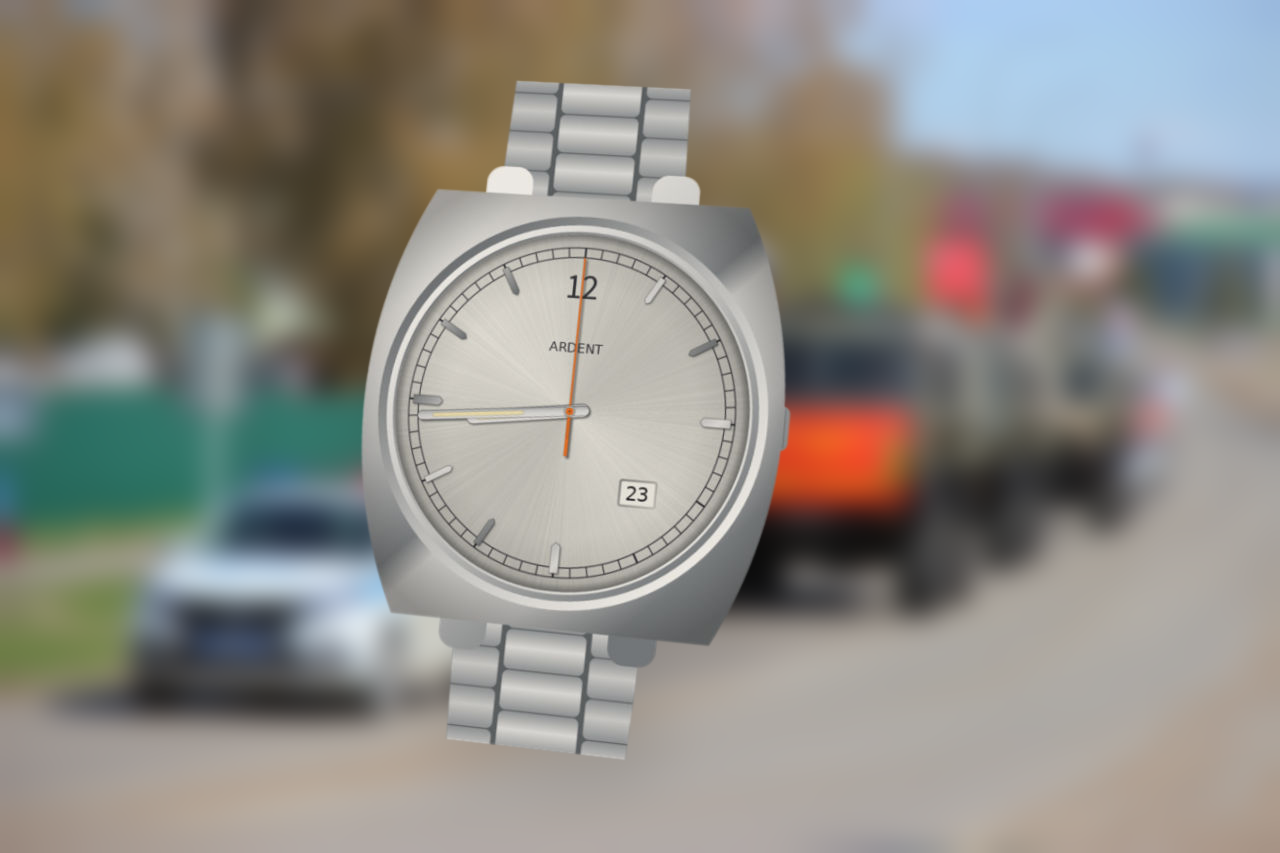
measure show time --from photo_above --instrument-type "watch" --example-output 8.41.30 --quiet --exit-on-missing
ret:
8.44.00
